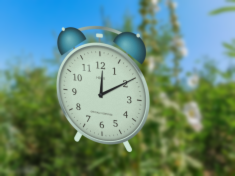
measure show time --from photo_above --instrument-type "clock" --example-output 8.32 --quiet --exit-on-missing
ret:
12.10
